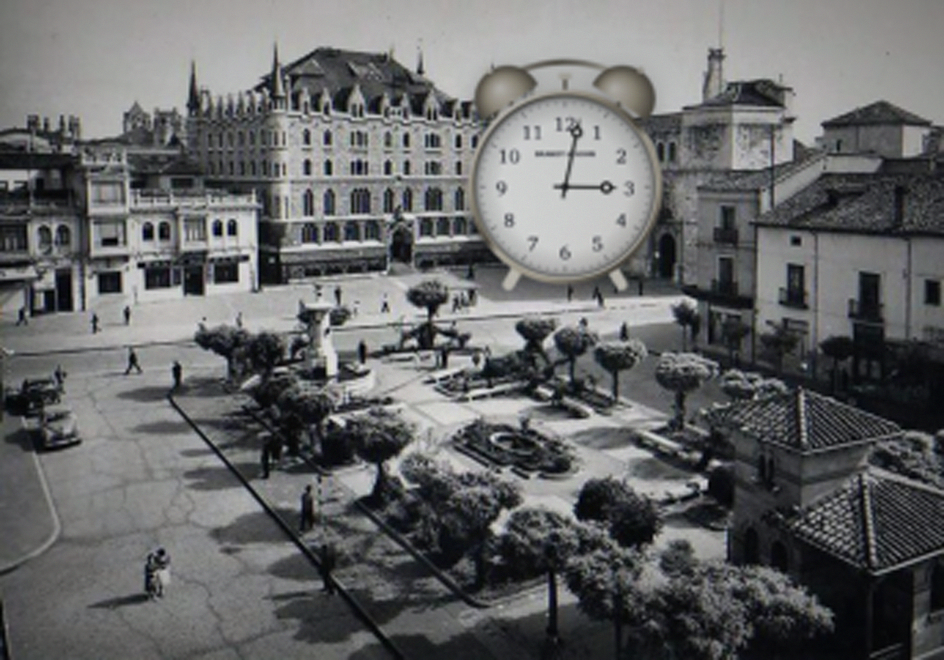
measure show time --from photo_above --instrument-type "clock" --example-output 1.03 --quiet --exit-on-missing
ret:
3.02
